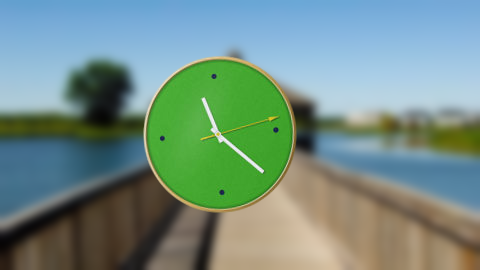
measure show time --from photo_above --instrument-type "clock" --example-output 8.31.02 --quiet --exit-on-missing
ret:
11.22.13
